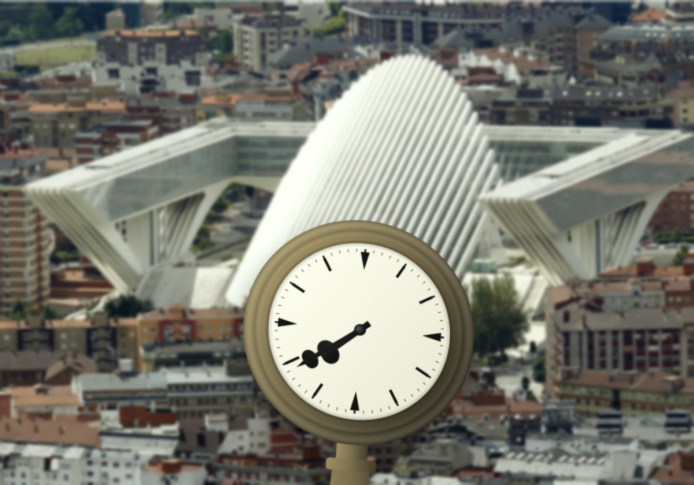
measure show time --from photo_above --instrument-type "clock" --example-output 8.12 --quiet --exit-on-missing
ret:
7.39
